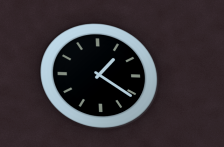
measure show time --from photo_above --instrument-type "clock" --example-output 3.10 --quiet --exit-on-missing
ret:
1.21
